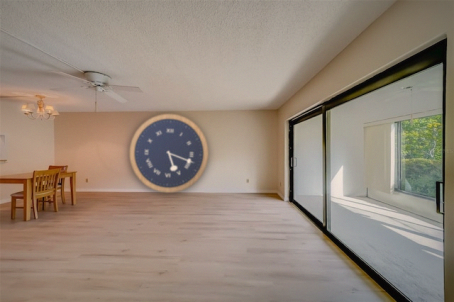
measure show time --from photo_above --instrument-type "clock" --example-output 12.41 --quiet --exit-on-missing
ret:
5.18
